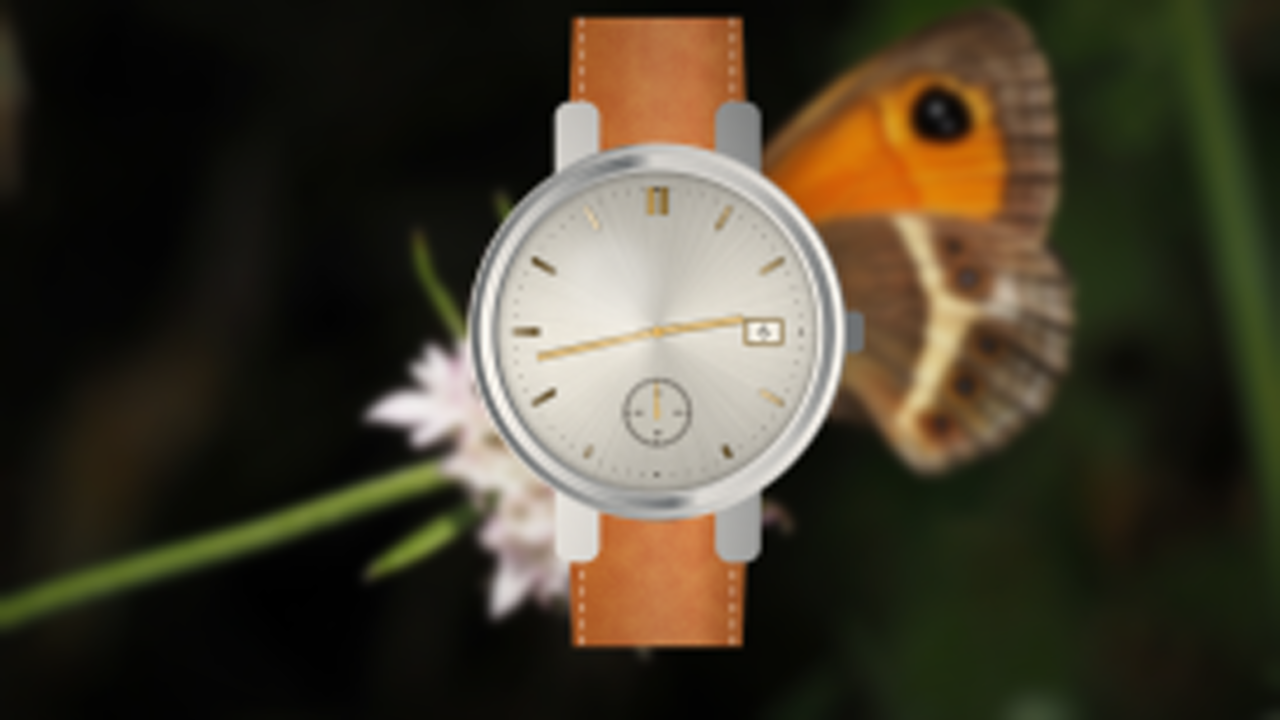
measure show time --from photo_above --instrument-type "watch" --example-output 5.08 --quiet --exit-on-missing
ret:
2.43
